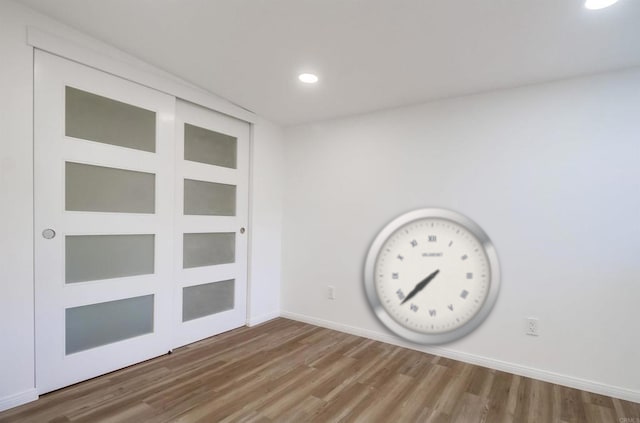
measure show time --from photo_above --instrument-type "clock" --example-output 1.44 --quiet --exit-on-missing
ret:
7.38
